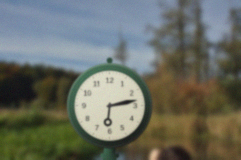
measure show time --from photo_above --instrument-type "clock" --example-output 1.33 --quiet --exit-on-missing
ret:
6.13
